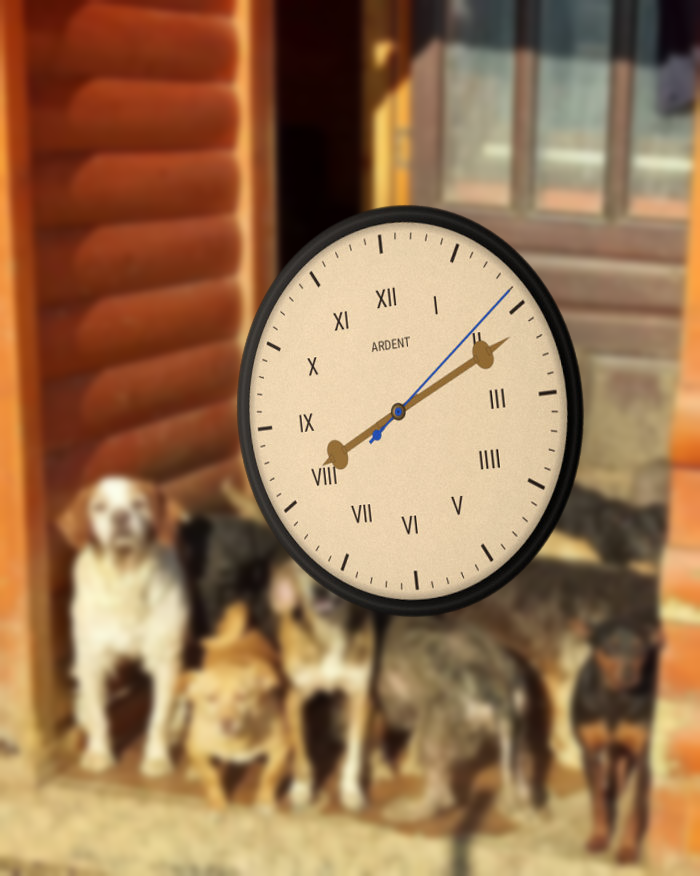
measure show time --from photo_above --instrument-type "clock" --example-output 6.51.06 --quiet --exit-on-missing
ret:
8.11.09
